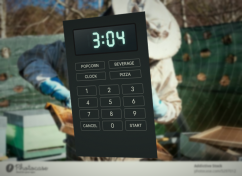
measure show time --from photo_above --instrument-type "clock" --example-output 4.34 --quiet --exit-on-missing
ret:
3.04
